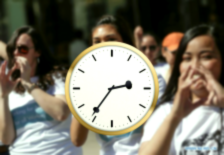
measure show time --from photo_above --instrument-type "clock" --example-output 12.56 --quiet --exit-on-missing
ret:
2.36
